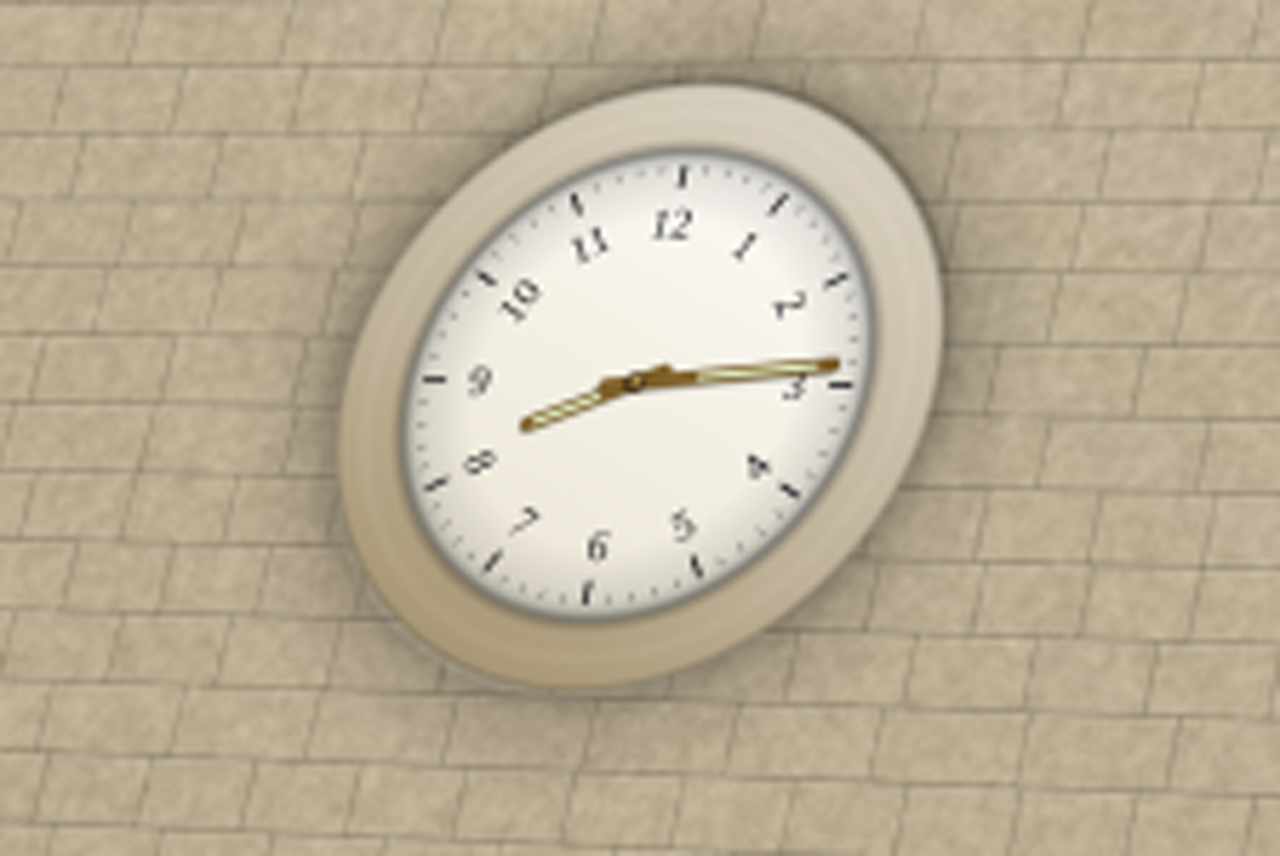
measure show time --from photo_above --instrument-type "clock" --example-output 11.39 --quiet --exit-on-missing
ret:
8.14
